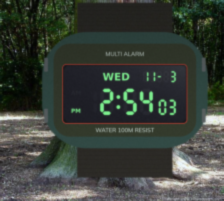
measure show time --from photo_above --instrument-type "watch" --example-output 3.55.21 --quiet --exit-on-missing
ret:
2.54.03
